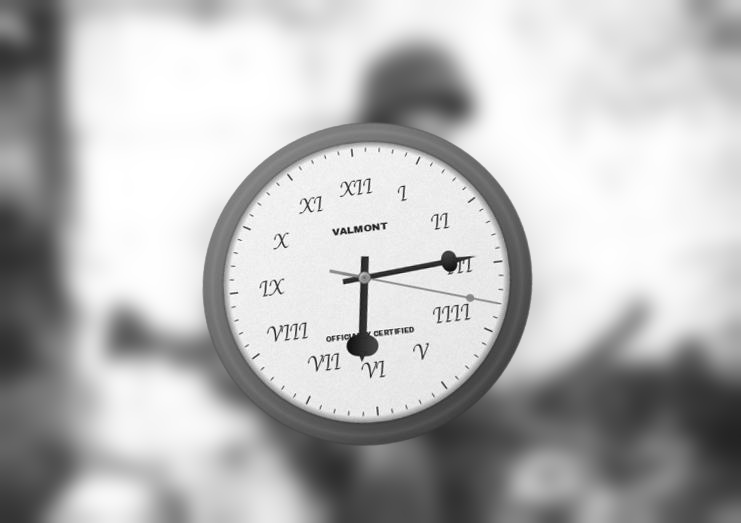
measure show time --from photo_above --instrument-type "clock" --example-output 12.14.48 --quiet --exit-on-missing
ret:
6.14.18
